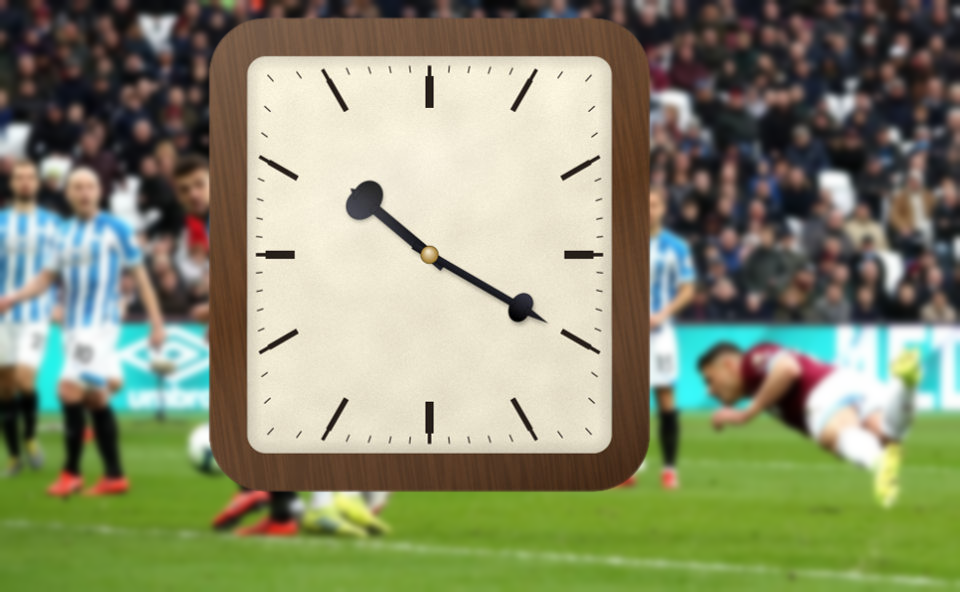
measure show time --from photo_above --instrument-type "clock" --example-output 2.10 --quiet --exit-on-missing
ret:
10.20
